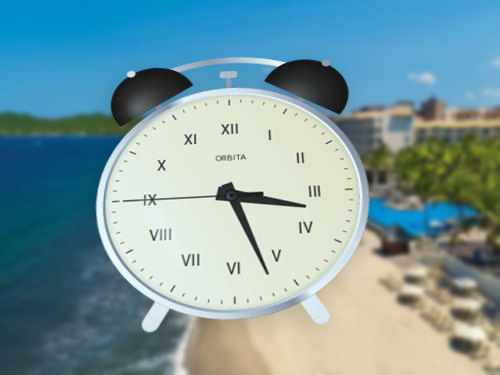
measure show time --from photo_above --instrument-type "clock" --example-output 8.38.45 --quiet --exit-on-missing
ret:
3.26.45
